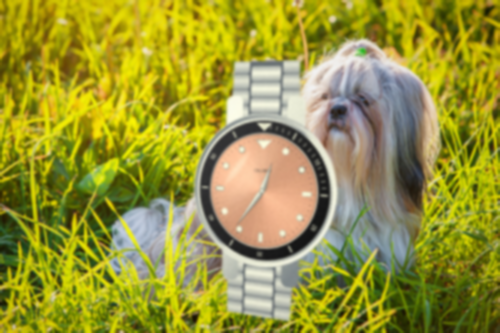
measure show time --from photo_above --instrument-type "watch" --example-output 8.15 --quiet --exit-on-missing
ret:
12.36
